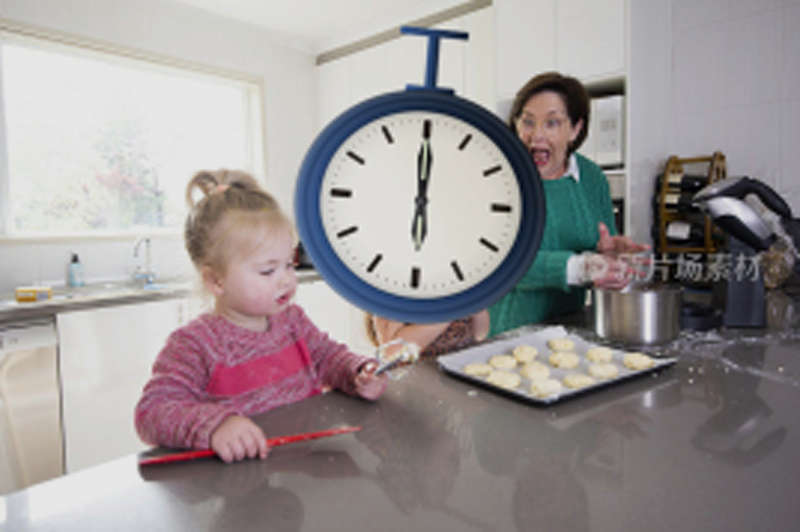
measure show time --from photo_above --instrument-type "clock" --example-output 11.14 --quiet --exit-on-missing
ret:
6.00
